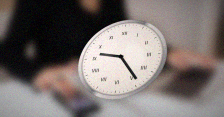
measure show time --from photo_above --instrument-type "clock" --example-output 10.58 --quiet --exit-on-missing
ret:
9.24
